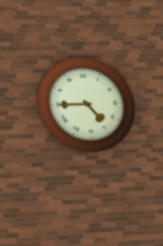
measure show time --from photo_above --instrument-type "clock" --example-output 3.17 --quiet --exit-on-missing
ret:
4.45
